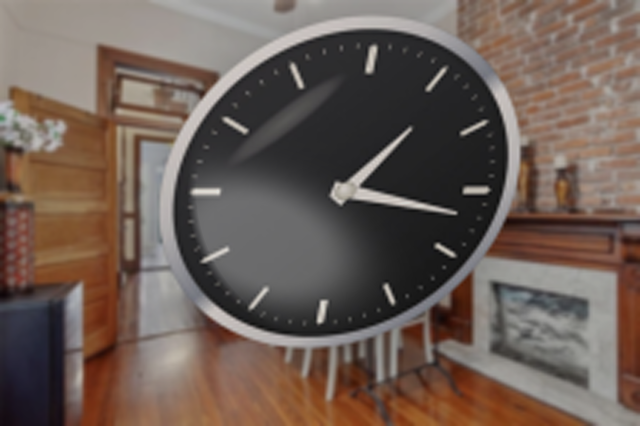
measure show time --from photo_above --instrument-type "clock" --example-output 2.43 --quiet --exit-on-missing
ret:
1.17
